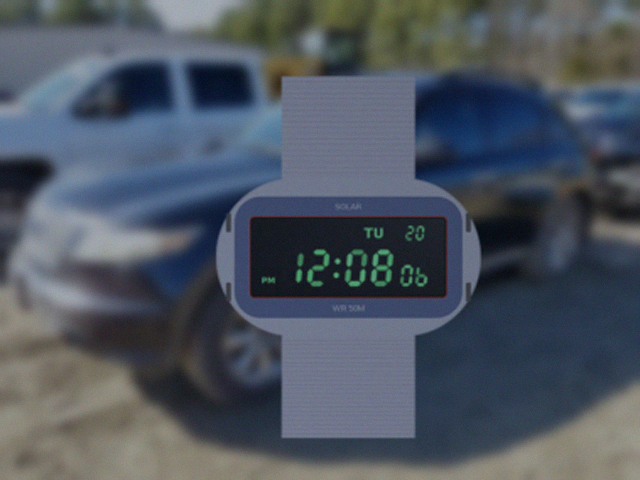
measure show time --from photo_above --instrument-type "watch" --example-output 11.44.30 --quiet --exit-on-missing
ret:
12.08.06
